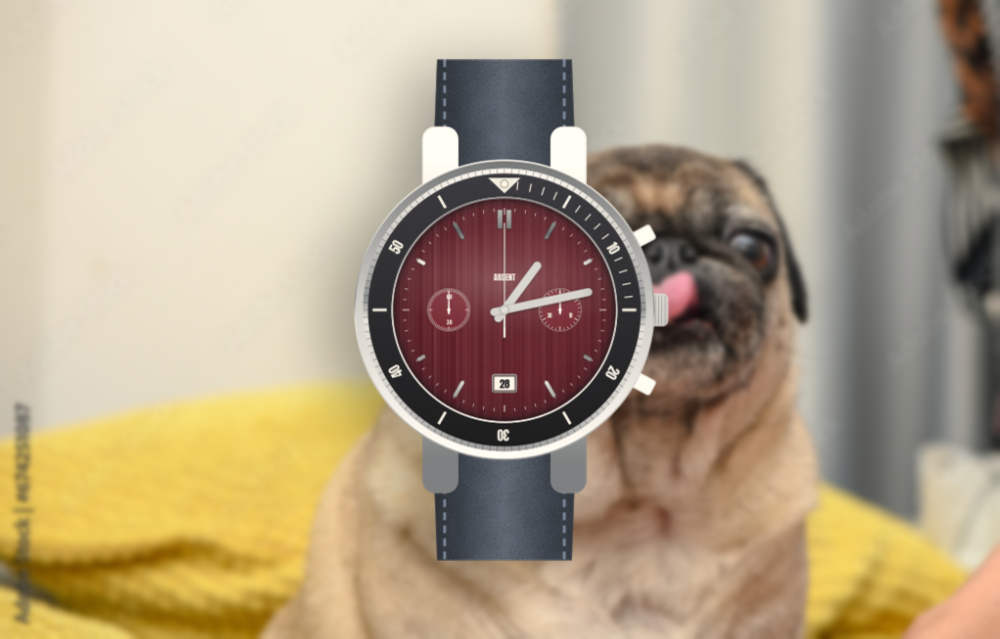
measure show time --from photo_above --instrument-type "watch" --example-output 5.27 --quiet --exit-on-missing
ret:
1.13
